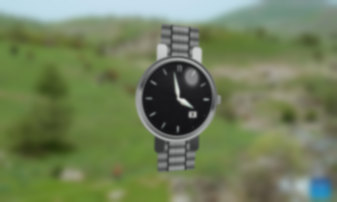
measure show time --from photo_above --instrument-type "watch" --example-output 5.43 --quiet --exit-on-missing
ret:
3.58
